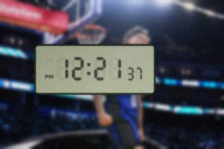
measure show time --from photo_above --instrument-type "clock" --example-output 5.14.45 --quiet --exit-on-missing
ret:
12.21.37
